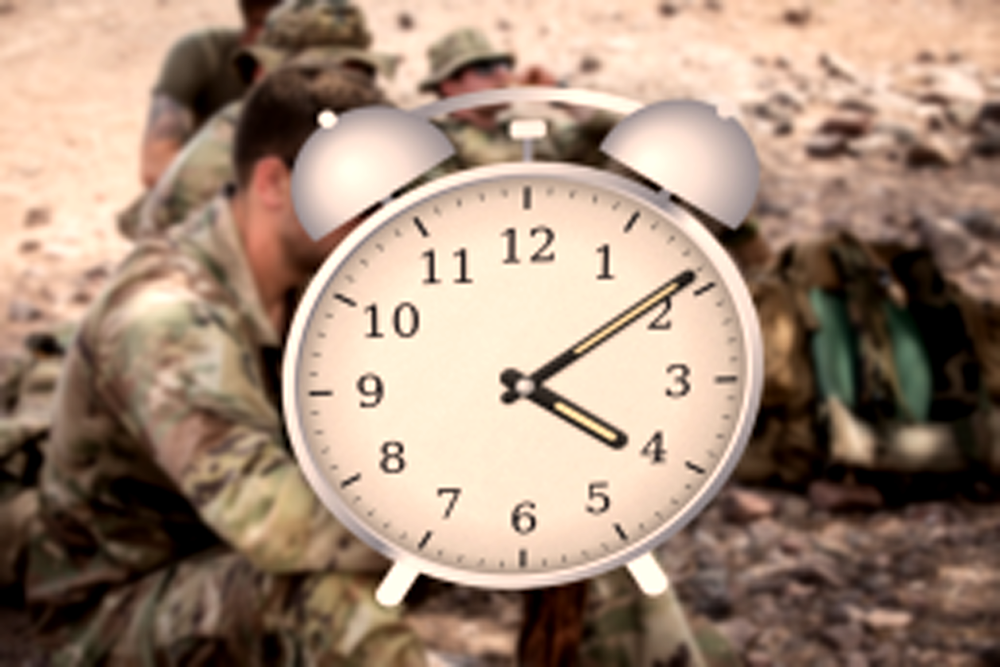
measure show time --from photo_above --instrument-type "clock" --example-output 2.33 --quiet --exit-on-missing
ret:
4.09
